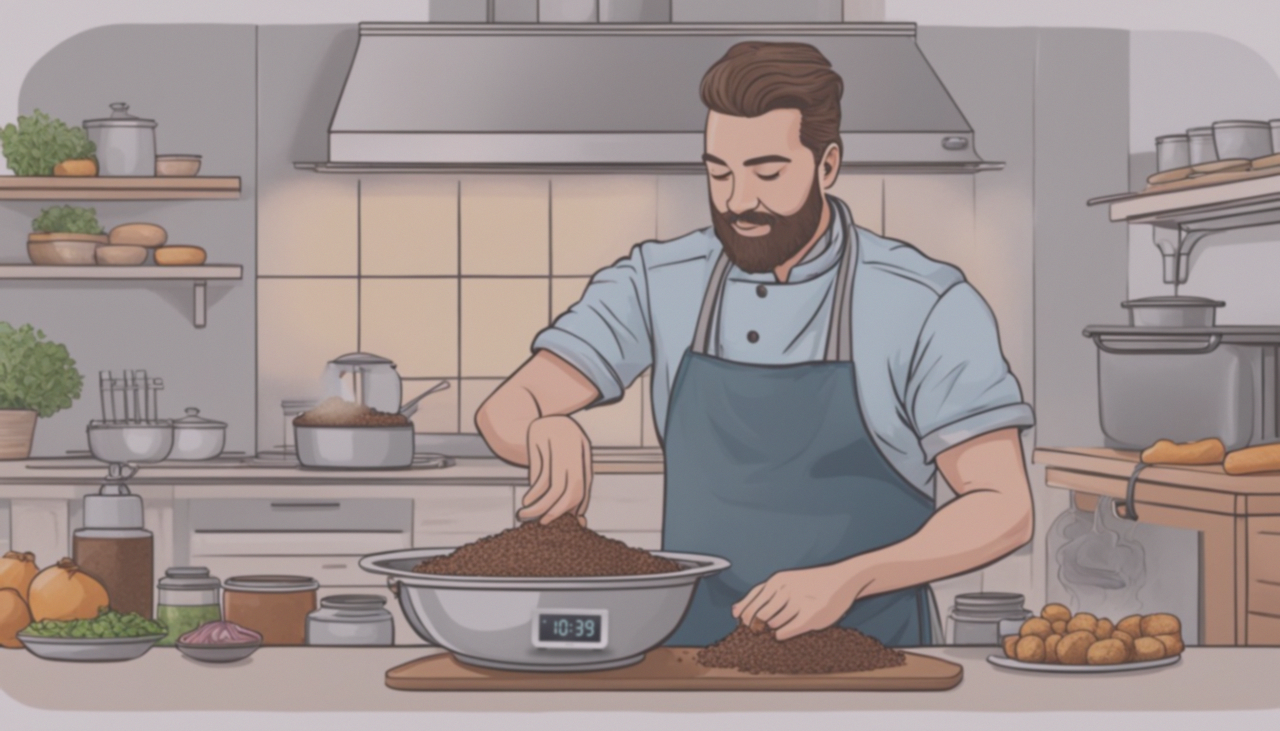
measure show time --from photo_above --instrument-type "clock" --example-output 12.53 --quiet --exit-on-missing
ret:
10.39
